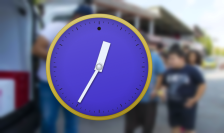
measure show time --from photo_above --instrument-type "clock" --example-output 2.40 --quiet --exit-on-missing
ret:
12.35
